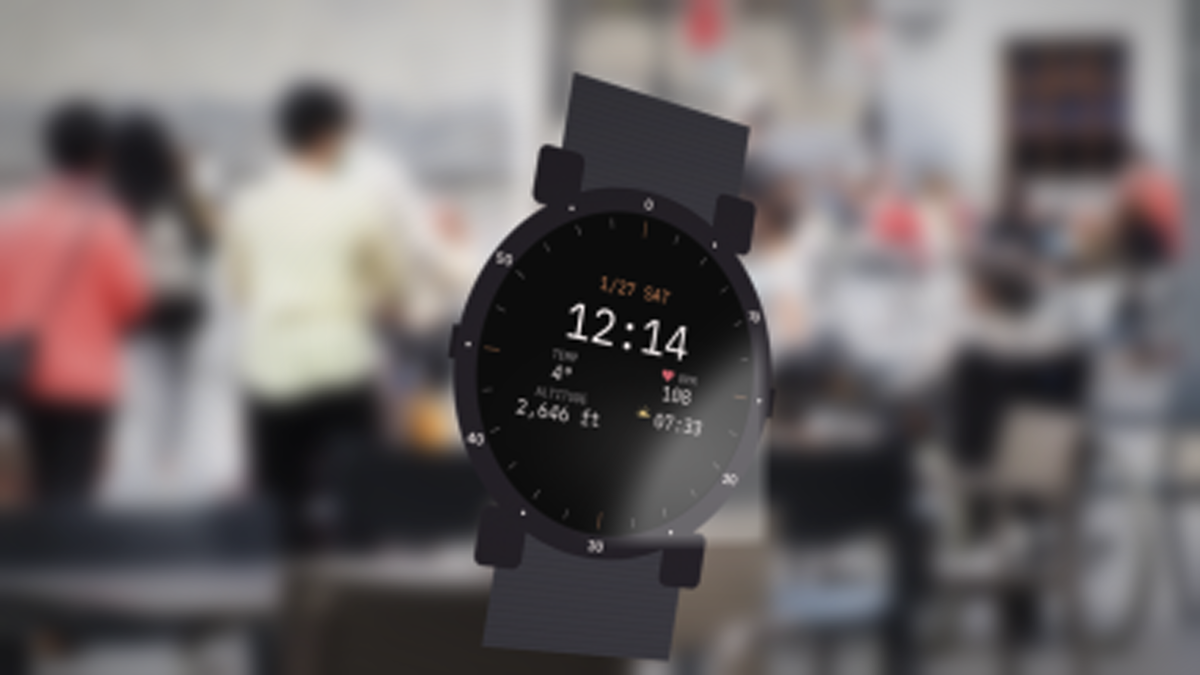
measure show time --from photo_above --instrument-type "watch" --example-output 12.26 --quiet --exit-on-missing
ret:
12.14
